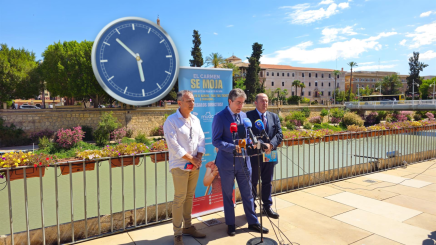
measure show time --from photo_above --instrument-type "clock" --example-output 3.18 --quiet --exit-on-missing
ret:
5.53
